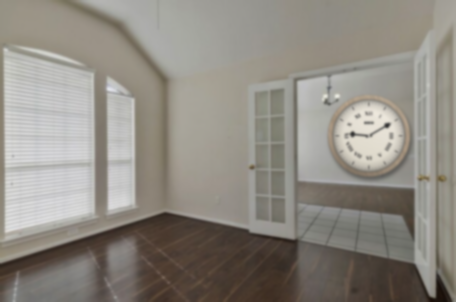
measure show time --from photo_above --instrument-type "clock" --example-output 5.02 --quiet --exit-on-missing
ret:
9.10
